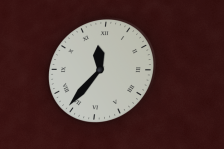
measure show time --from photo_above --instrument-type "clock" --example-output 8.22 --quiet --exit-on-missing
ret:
11.36
